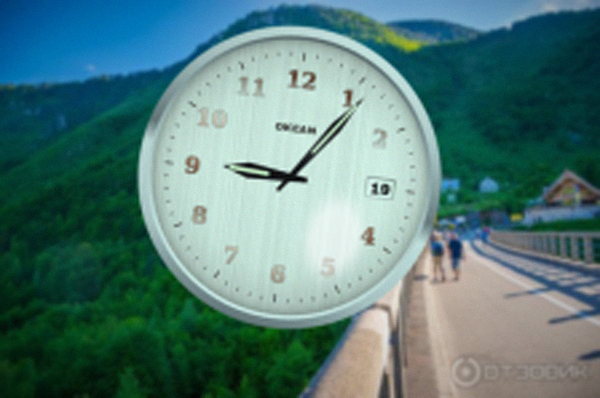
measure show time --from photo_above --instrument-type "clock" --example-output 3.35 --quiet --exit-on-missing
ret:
9.06
